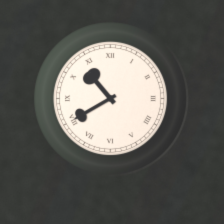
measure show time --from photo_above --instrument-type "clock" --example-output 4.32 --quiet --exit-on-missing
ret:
10.40
